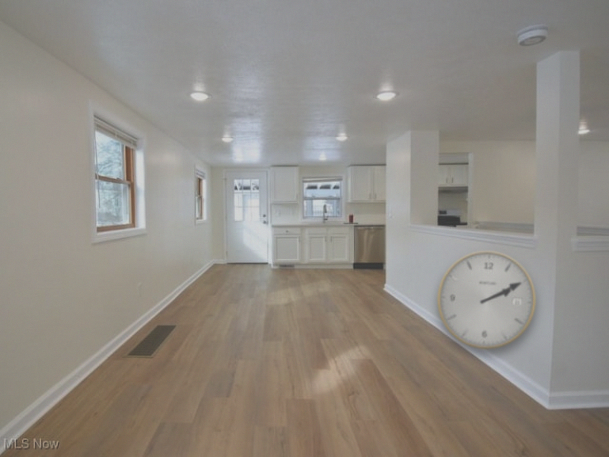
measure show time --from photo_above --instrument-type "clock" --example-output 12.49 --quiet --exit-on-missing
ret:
2.10
